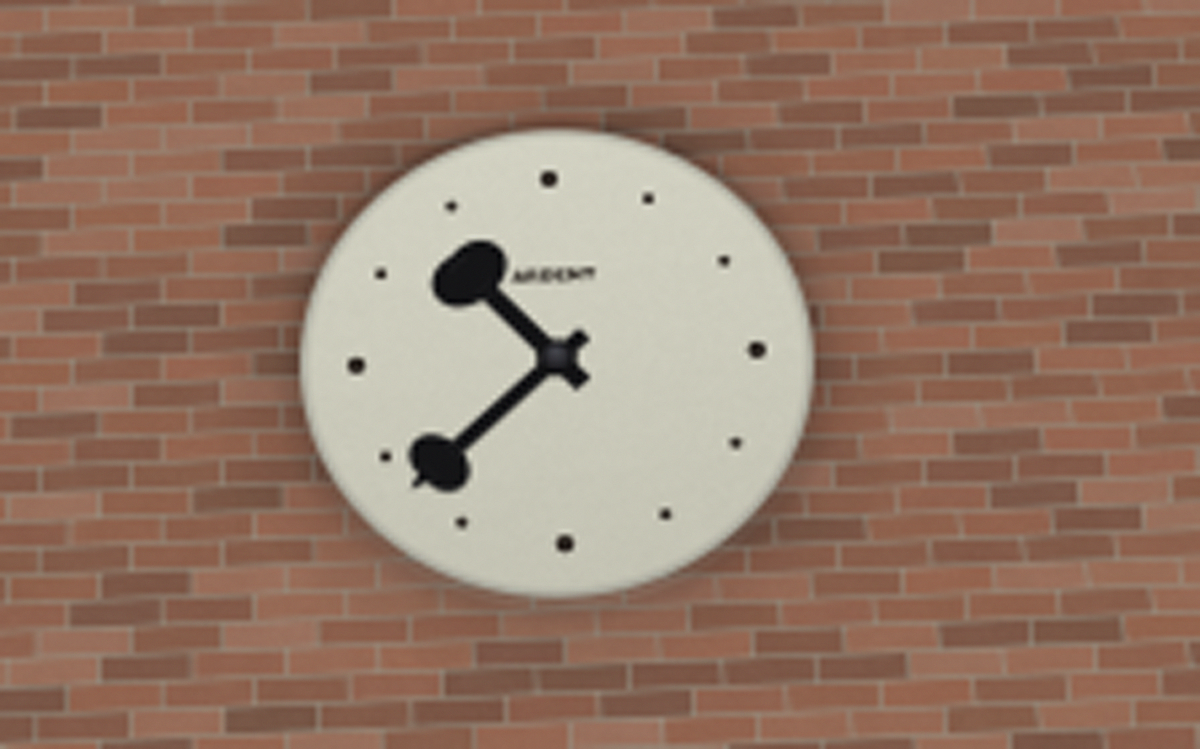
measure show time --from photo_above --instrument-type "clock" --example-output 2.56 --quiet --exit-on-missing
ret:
10.38
